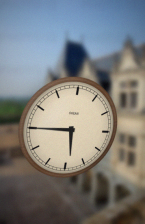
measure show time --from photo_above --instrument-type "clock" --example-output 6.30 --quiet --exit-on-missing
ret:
5.45
